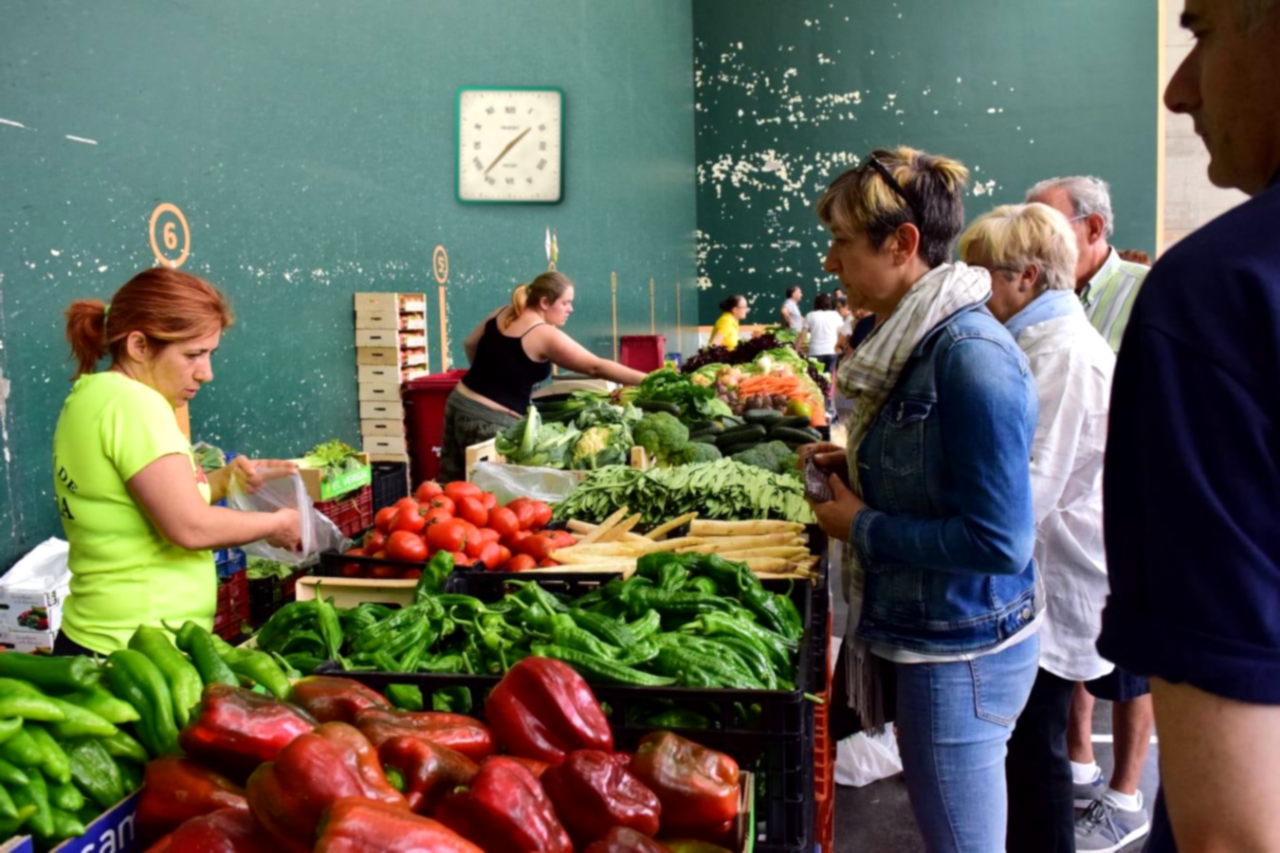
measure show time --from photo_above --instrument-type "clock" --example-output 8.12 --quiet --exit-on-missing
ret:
1.37
